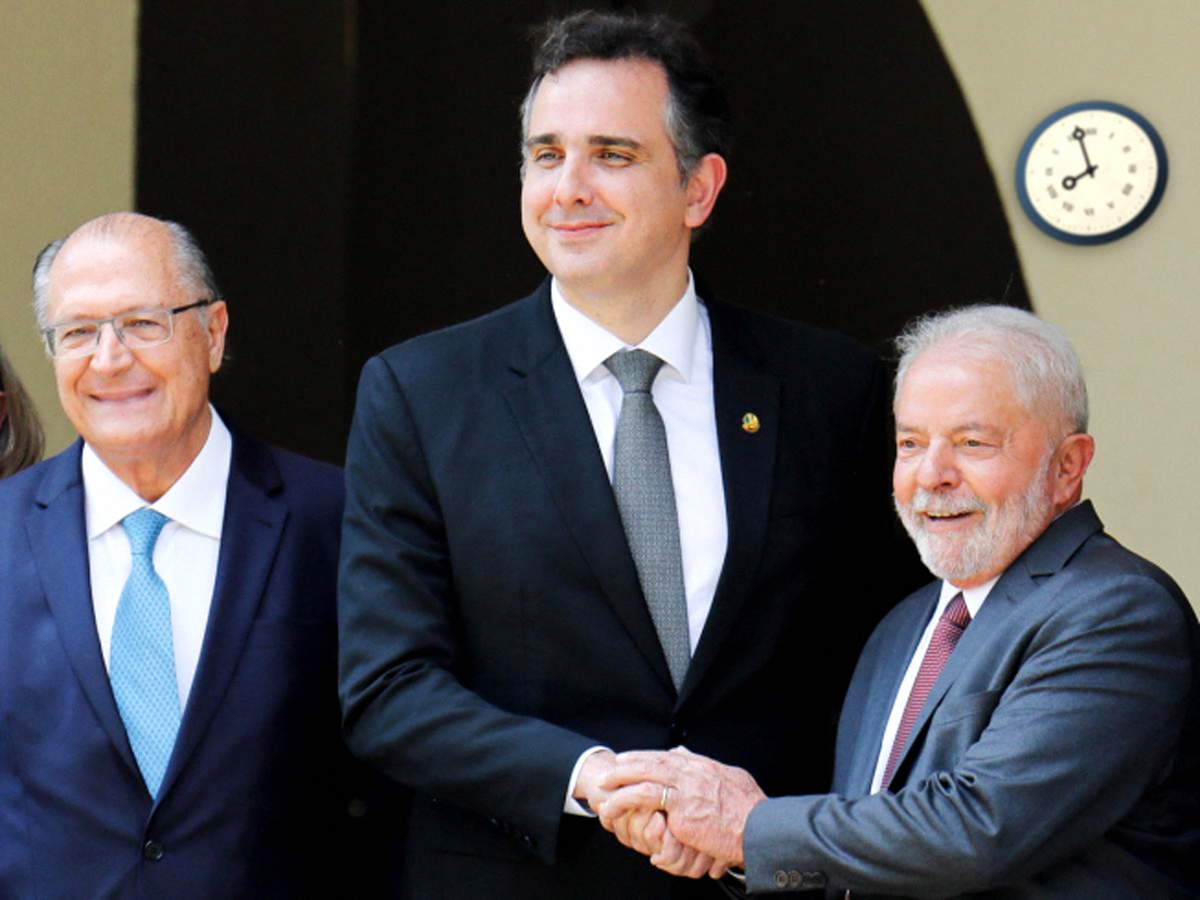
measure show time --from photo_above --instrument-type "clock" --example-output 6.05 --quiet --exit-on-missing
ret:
7.57
